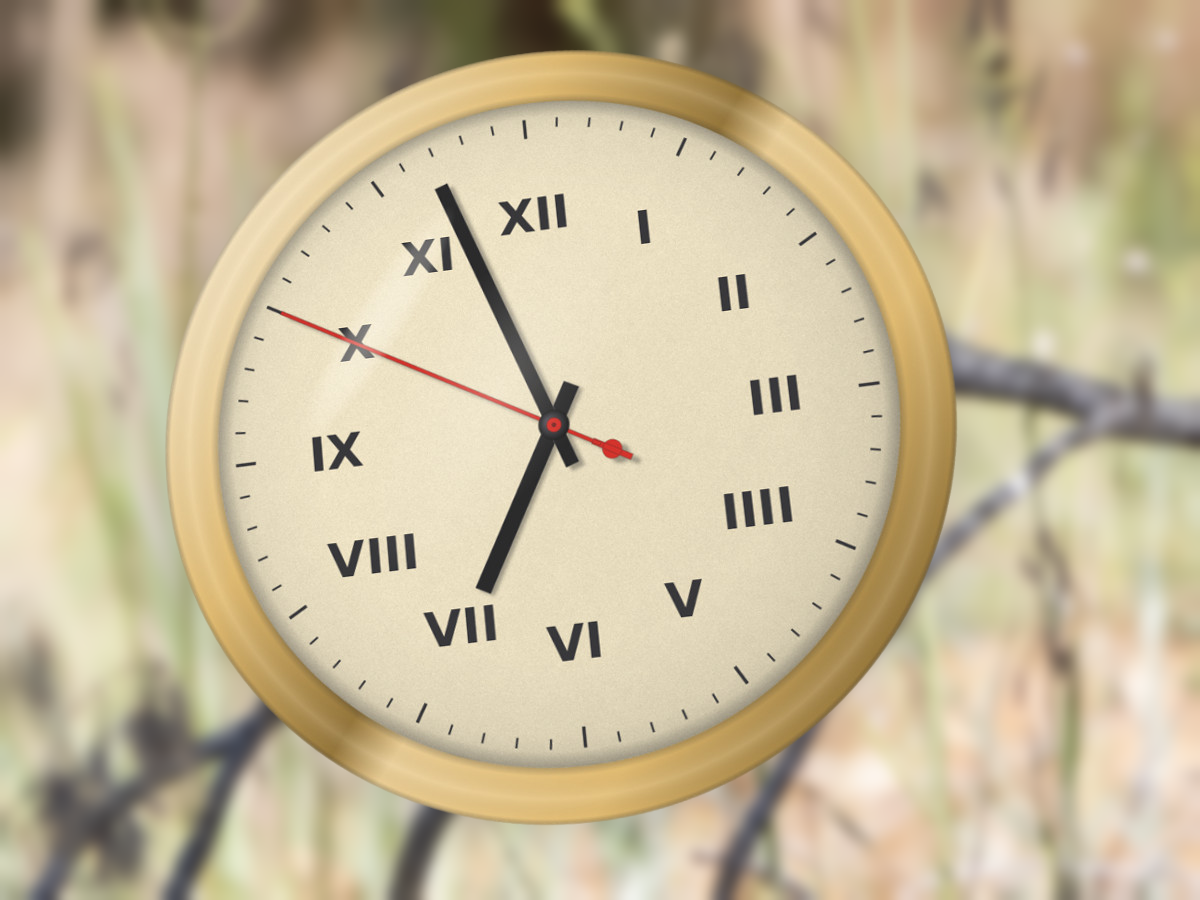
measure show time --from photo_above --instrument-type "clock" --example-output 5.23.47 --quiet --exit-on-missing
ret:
6.56.50
